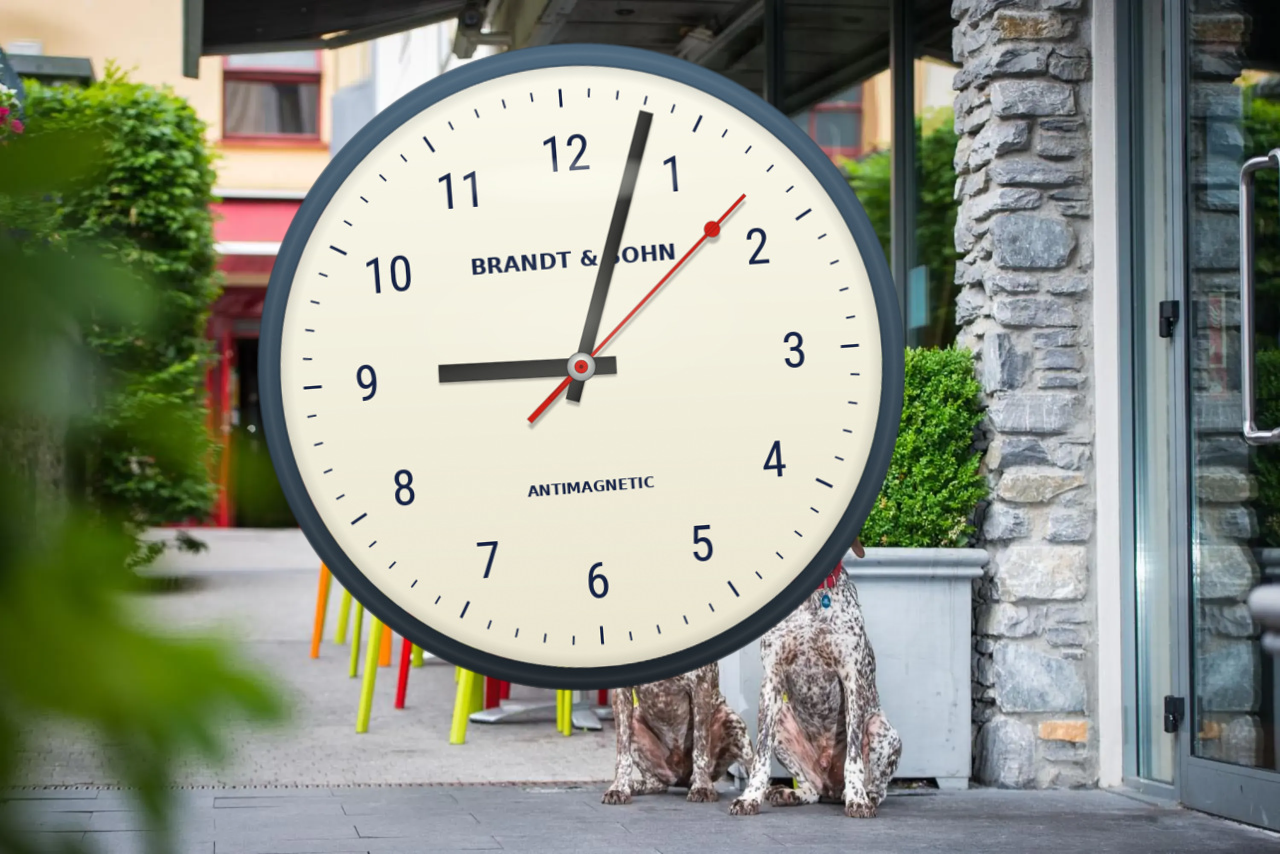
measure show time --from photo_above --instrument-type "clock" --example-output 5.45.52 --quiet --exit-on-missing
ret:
9.03.08
